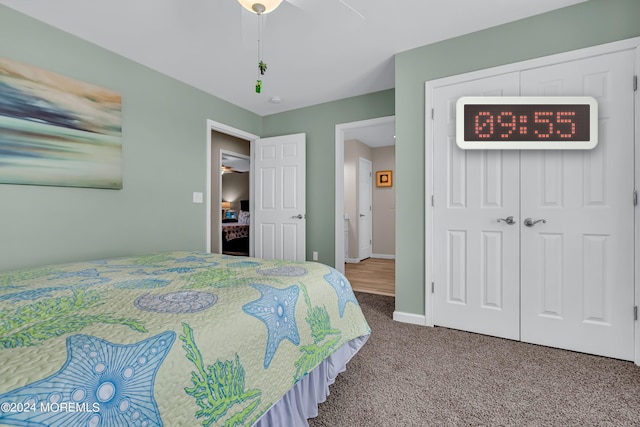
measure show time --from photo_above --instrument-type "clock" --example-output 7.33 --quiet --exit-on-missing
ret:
9.55
